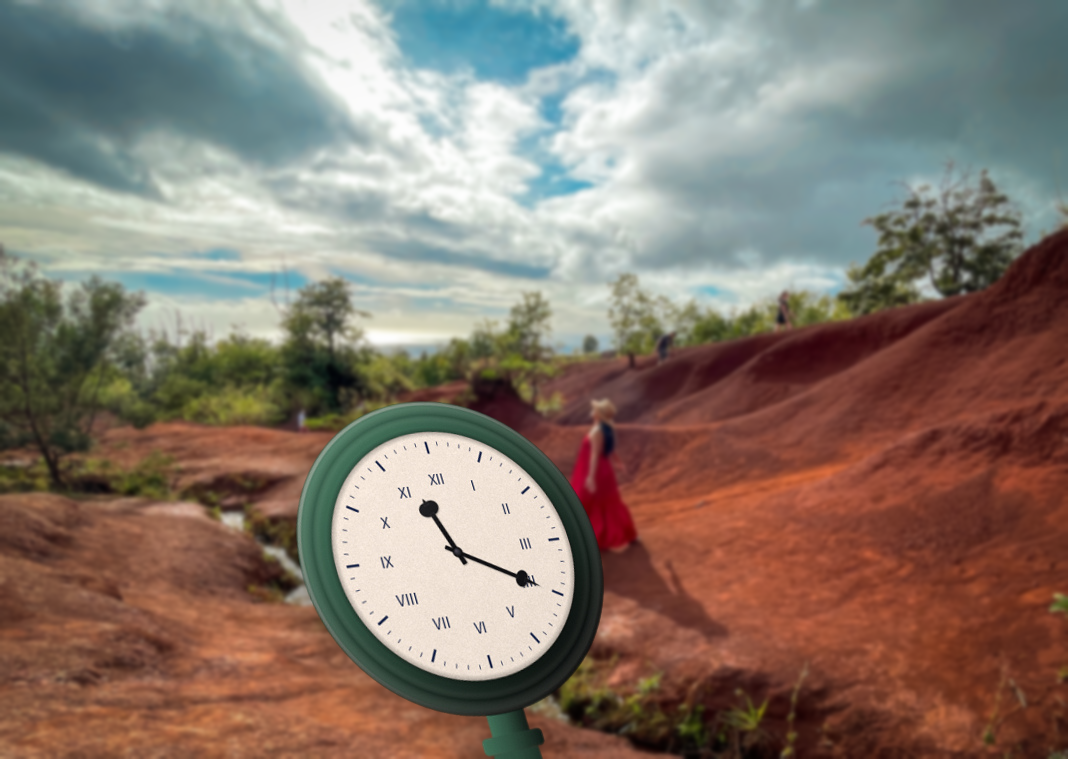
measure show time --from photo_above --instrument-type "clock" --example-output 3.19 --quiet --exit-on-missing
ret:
11.20
